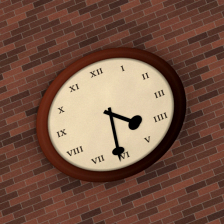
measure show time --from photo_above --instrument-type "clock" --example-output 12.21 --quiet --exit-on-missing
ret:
4.31
